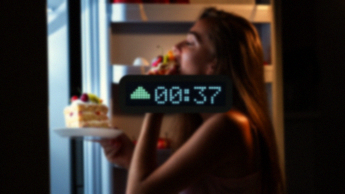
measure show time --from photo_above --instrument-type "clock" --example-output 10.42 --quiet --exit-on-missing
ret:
0.37
